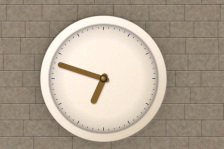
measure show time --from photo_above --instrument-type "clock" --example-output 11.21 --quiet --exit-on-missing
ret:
6.48
